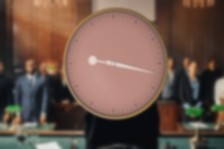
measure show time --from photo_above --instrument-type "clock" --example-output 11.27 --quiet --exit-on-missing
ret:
9.17
